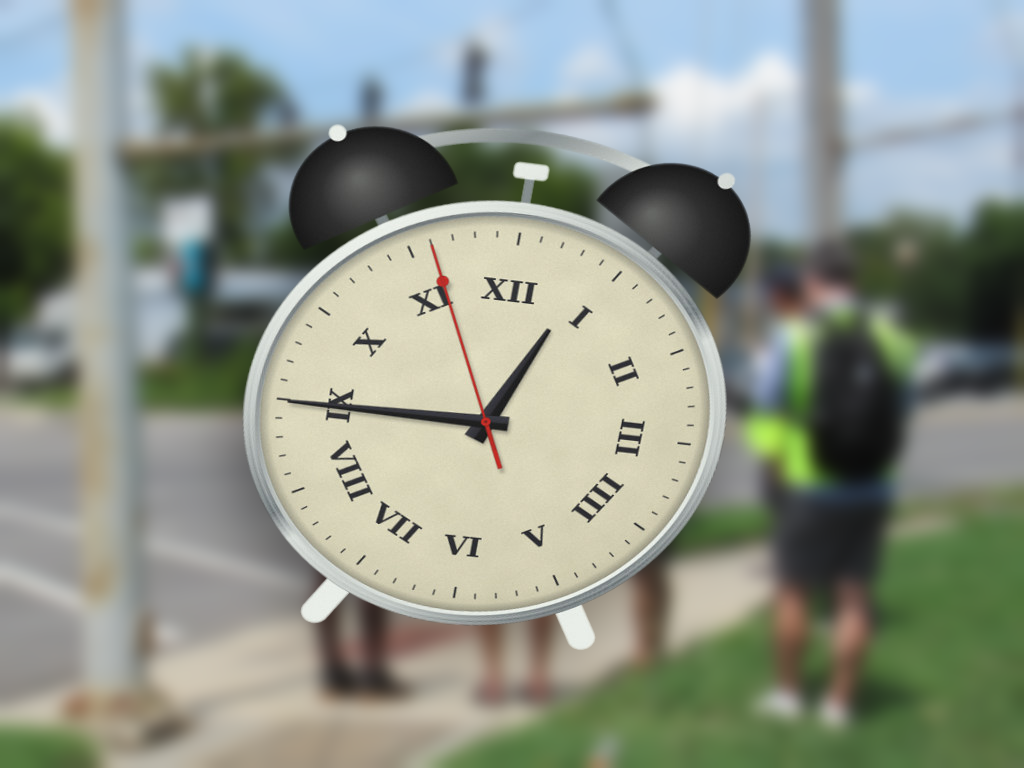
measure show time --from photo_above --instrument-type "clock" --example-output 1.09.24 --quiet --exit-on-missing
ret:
12.44.56
